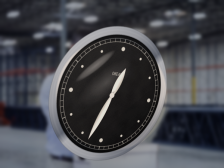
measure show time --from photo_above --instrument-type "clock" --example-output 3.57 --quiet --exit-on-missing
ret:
12.33
